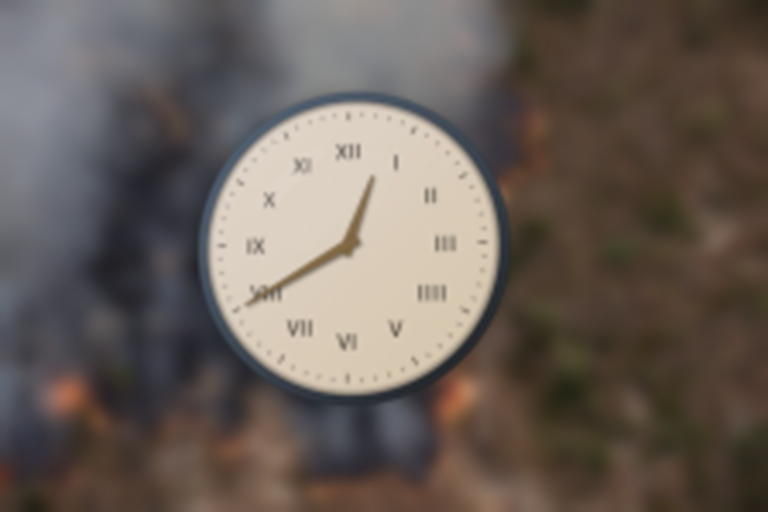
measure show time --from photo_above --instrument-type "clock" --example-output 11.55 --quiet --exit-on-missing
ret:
12.40
